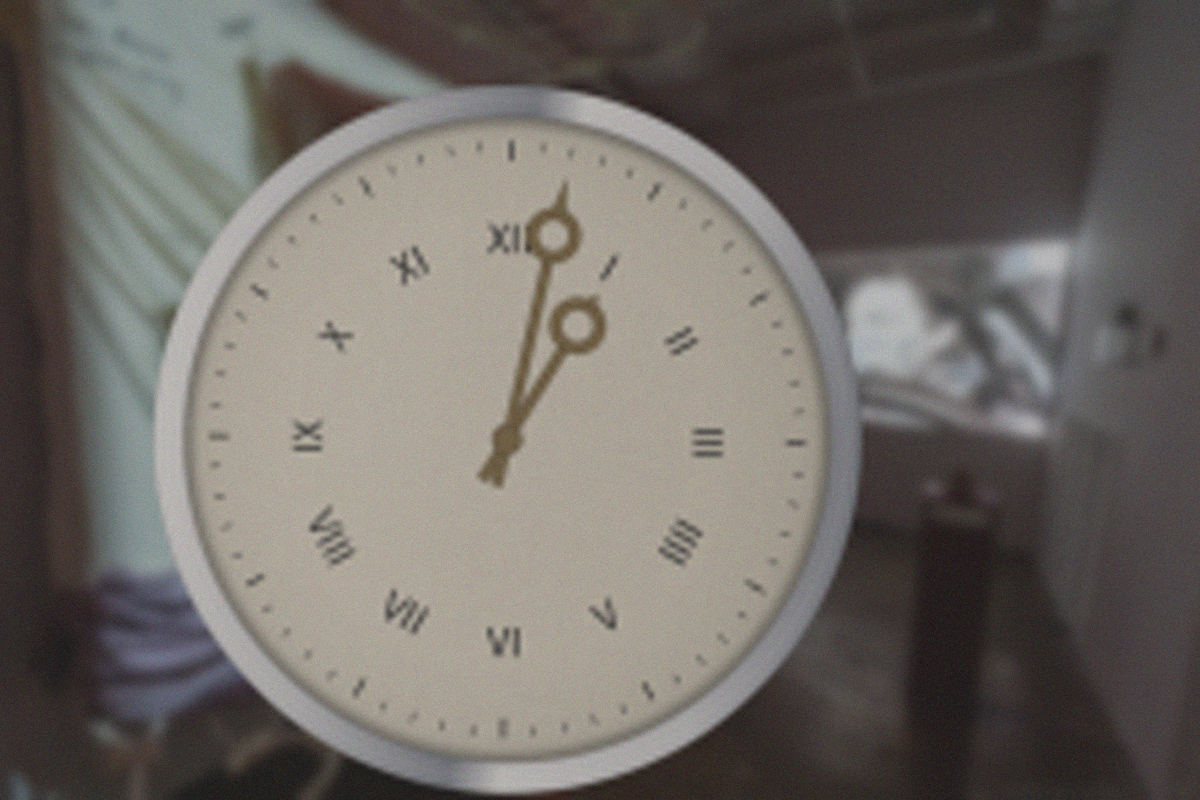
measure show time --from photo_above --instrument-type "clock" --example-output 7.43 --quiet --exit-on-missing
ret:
1.02
